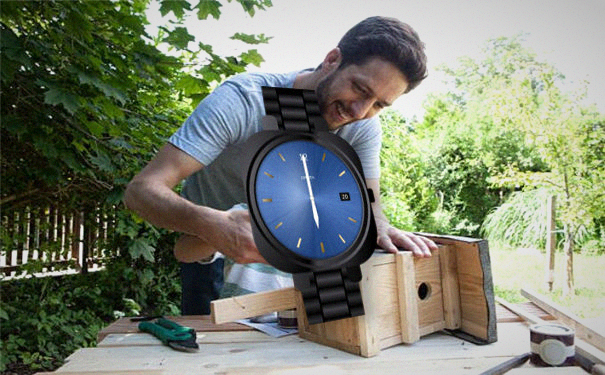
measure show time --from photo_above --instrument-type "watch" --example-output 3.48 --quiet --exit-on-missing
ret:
6.00
